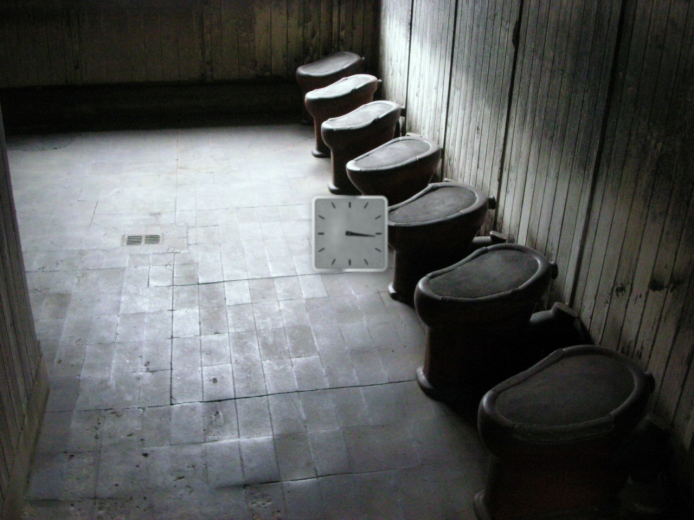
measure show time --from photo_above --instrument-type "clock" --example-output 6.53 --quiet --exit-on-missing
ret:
3.16
